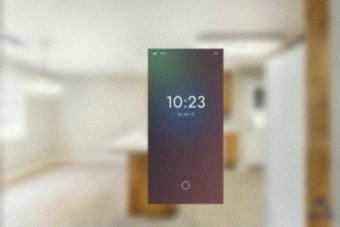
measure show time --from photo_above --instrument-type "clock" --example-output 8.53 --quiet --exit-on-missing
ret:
10.23
